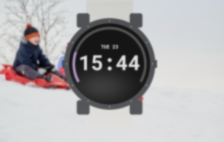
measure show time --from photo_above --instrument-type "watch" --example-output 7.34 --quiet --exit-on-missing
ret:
15.44
